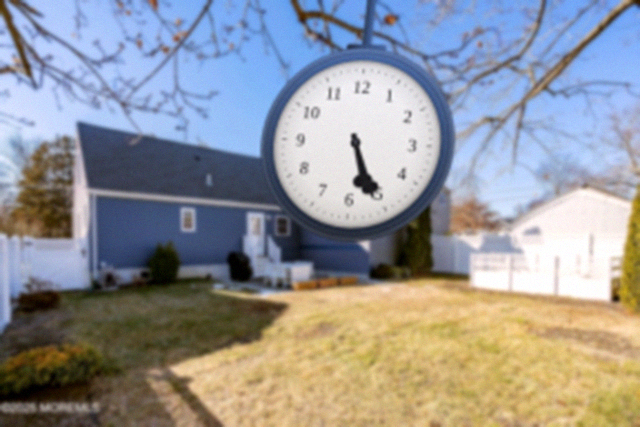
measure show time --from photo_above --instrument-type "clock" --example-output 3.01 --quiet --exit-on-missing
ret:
5.26
